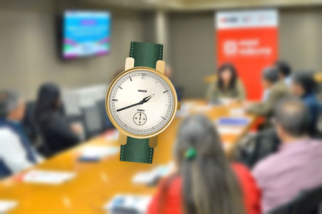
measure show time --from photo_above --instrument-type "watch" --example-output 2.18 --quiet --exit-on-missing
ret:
1.41
